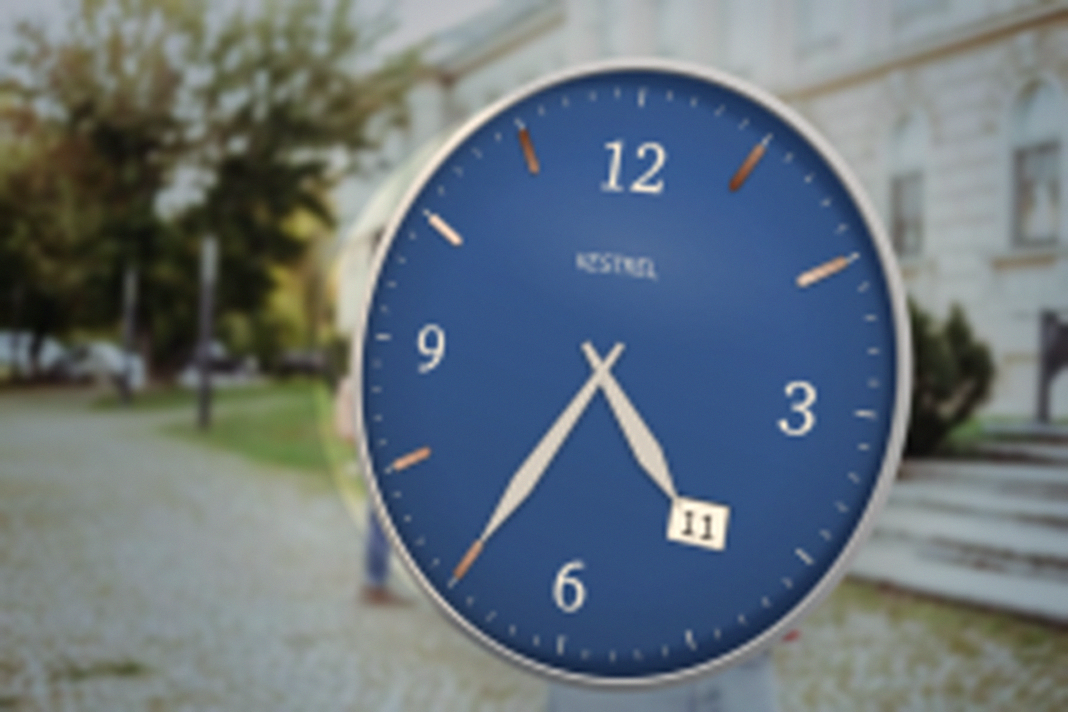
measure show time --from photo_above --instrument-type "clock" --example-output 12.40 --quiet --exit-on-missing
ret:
4.35
